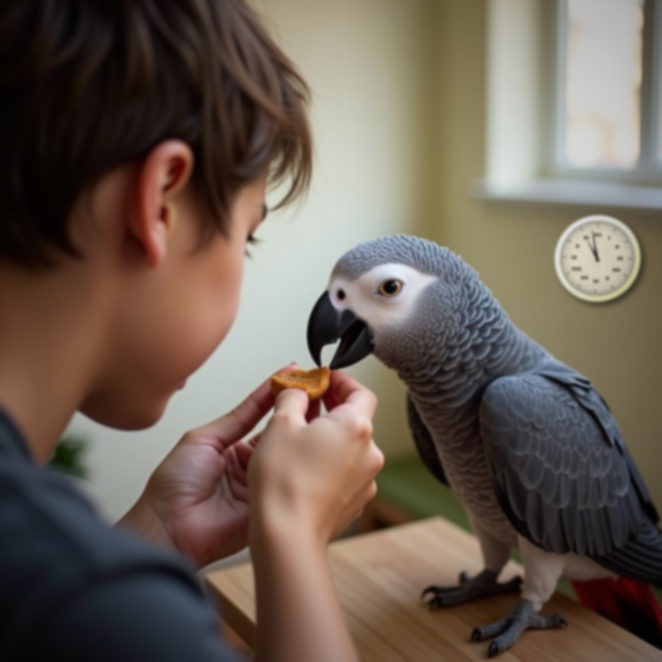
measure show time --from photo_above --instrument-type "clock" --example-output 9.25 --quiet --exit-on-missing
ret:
10.58
